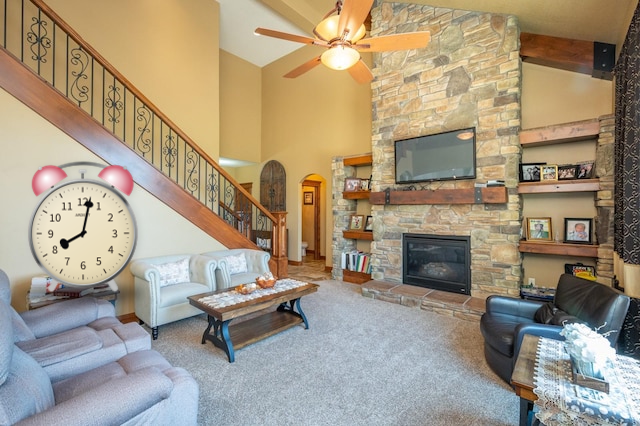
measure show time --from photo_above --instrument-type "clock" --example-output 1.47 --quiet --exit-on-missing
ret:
8.02
